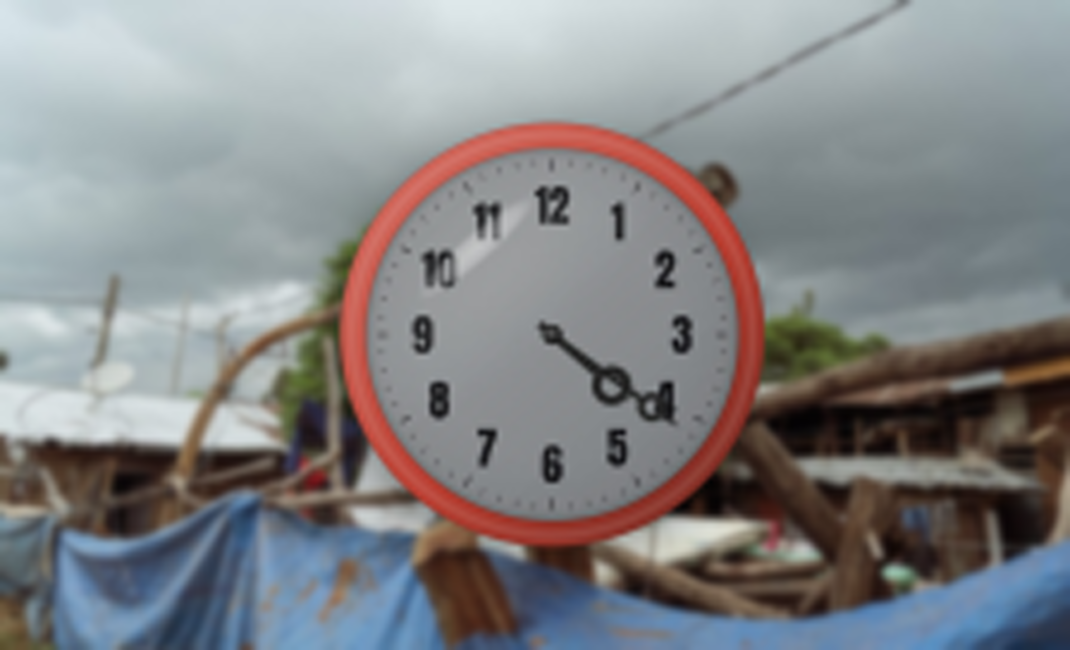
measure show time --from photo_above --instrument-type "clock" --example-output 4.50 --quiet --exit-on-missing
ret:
4.21
